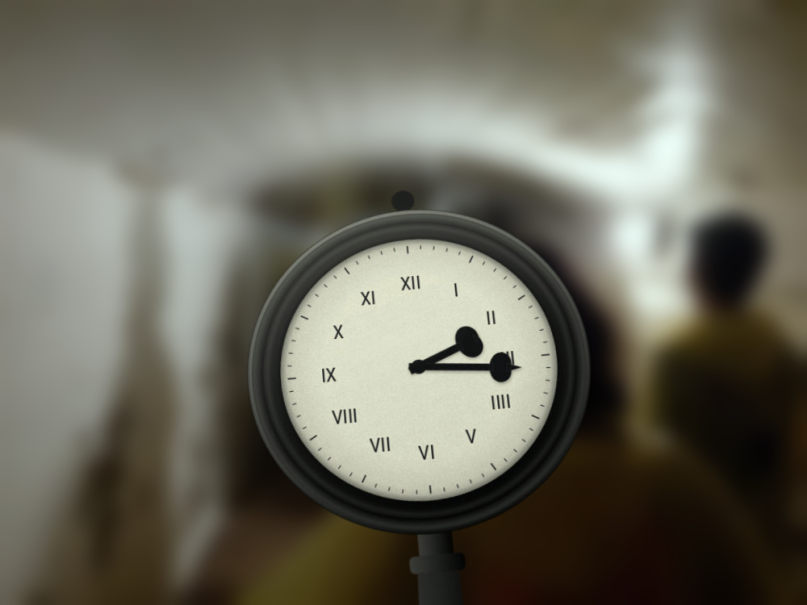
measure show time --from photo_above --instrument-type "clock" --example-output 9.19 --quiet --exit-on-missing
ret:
2.16
